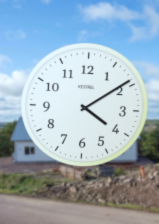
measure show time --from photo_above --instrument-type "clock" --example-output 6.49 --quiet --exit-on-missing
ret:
4.09
